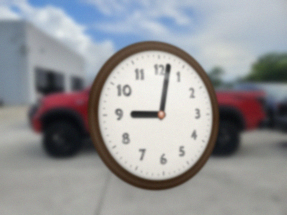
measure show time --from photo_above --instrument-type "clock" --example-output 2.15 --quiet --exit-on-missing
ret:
9.02
